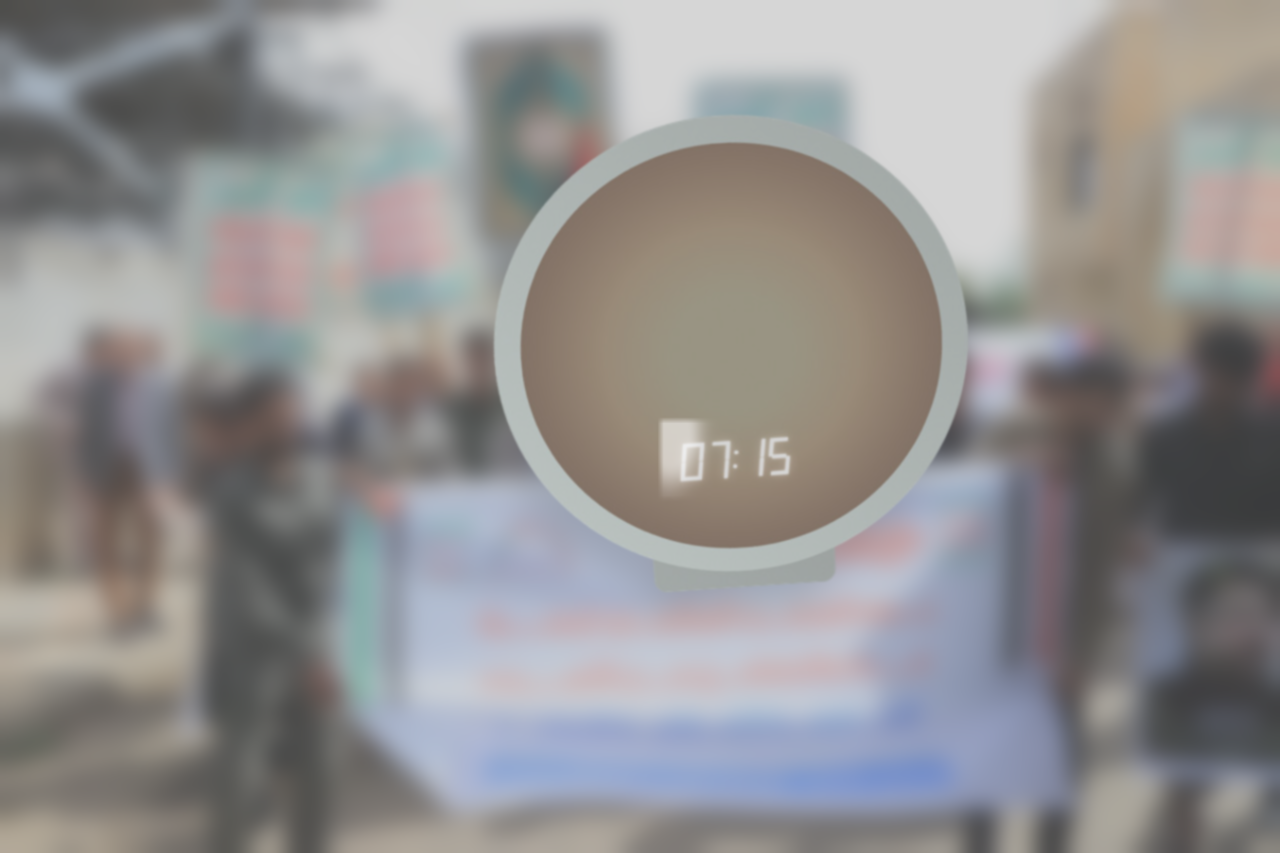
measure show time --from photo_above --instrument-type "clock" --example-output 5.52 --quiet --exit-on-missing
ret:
7.15
